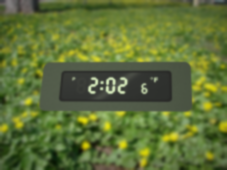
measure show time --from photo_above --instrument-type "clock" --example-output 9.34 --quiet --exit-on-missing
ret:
2.02
